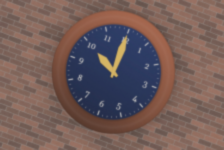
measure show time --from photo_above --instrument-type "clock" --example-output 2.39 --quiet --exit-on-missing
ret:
10.00
